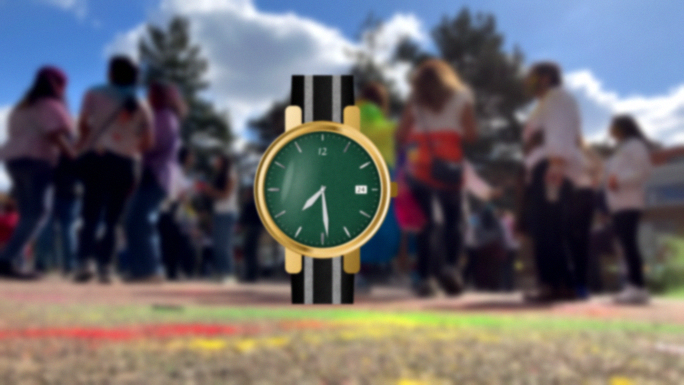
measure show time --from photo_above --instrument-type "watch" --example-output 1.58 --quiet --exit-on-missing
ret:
7.29
